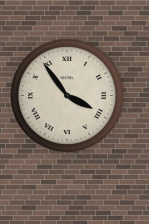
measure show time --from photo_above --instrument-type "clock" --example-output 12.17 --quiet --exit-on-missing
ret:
3.54
